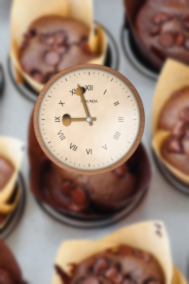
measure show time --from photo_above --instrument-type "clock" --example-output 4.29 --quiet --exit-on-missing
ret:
8.57
